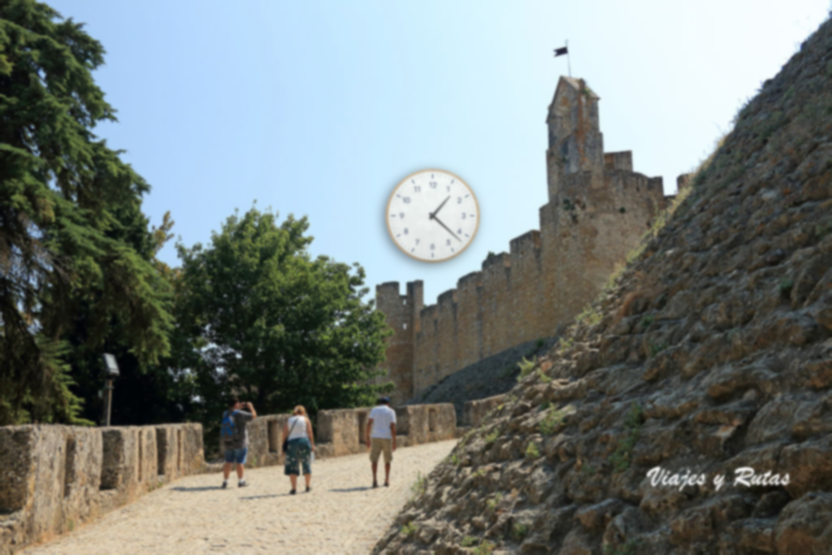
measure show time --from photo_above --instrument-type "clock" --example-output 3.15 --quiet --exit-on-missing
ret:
1.22
